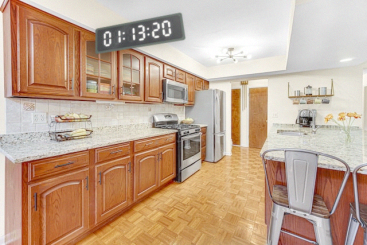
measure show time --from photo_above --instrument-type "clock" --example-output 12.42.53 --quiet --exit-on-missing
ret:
1.13.20
